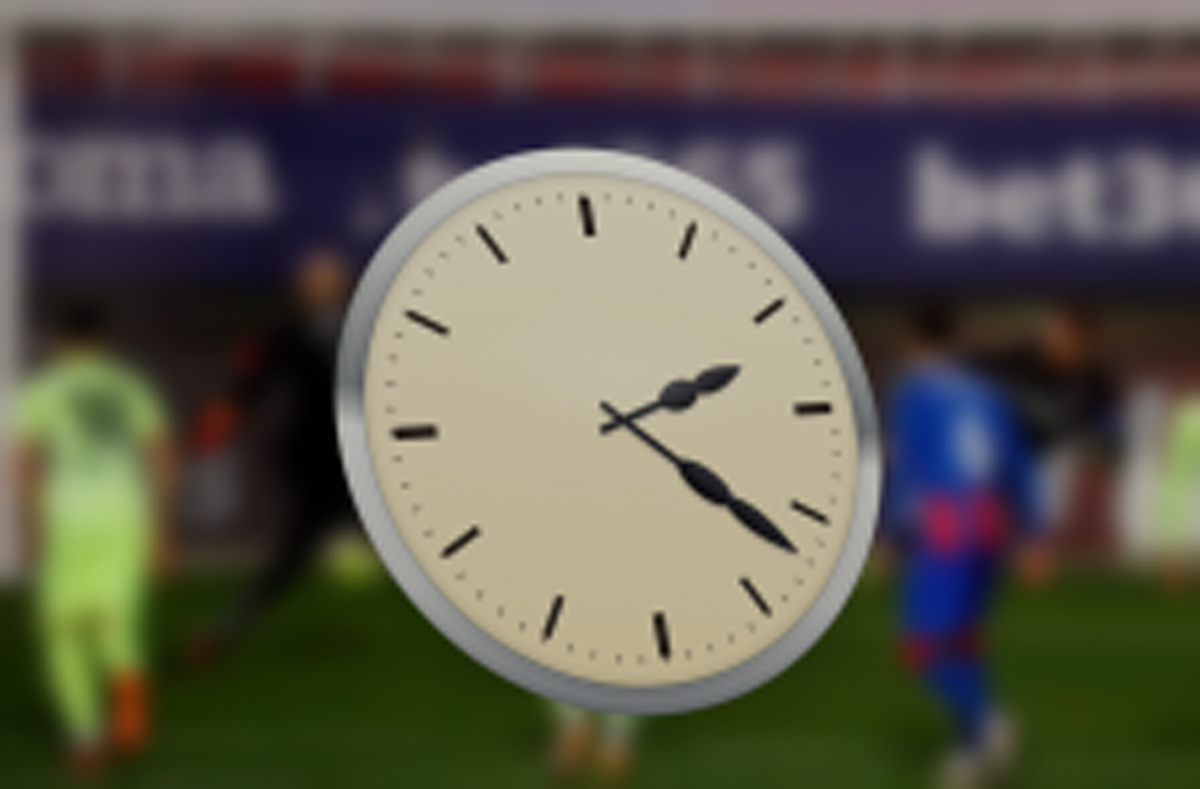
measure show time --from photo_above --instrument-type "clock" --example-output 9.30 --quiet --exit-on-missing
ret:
2.22
